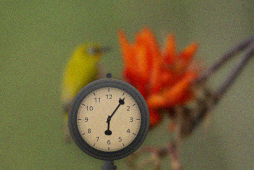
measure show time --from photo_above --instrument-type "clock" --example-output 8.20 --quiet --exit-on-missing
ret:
6.06
